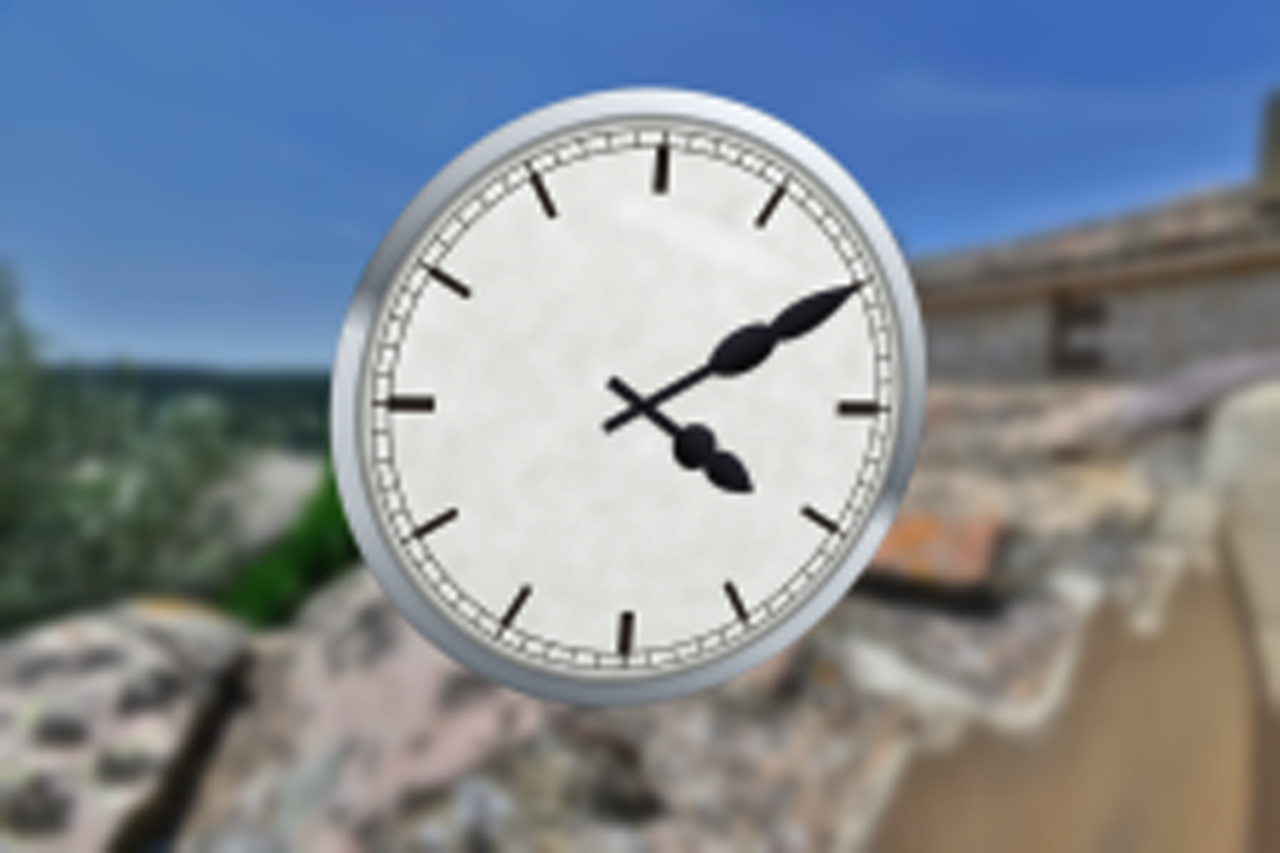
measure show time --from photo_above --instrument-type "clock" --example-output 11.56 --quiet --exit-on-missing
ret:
4.10
